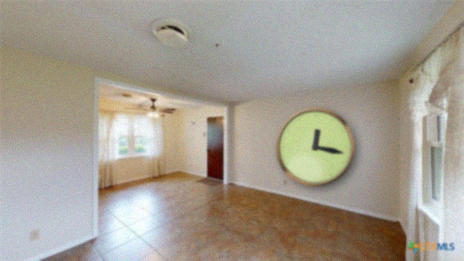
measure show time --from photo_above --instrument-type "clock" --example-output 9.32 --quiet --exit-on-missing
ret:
12.17
